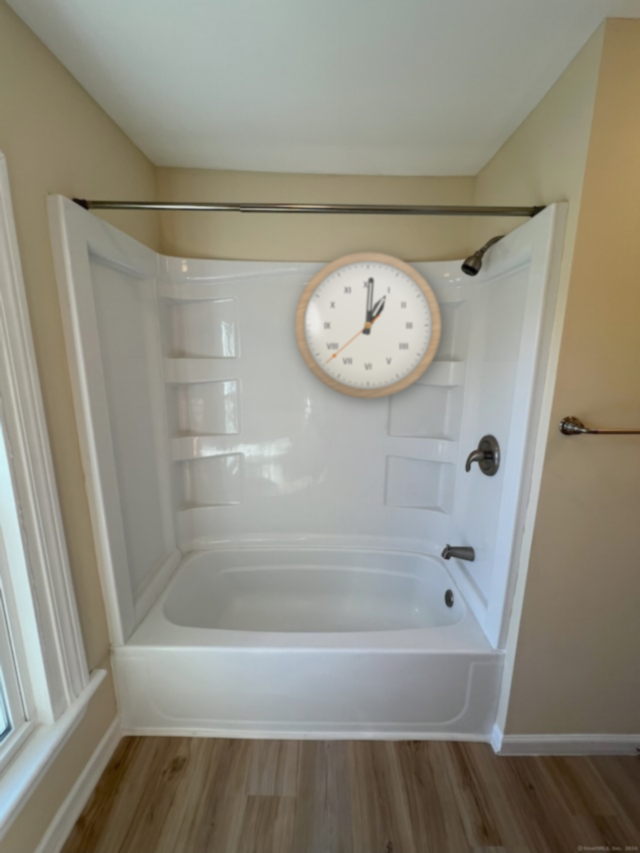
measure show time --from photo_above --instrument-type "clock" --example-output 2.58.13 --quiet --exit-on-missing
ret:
1.00.38
